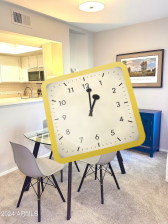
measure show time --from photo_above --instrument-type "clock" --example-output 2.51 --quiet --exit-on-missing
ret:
1.01
